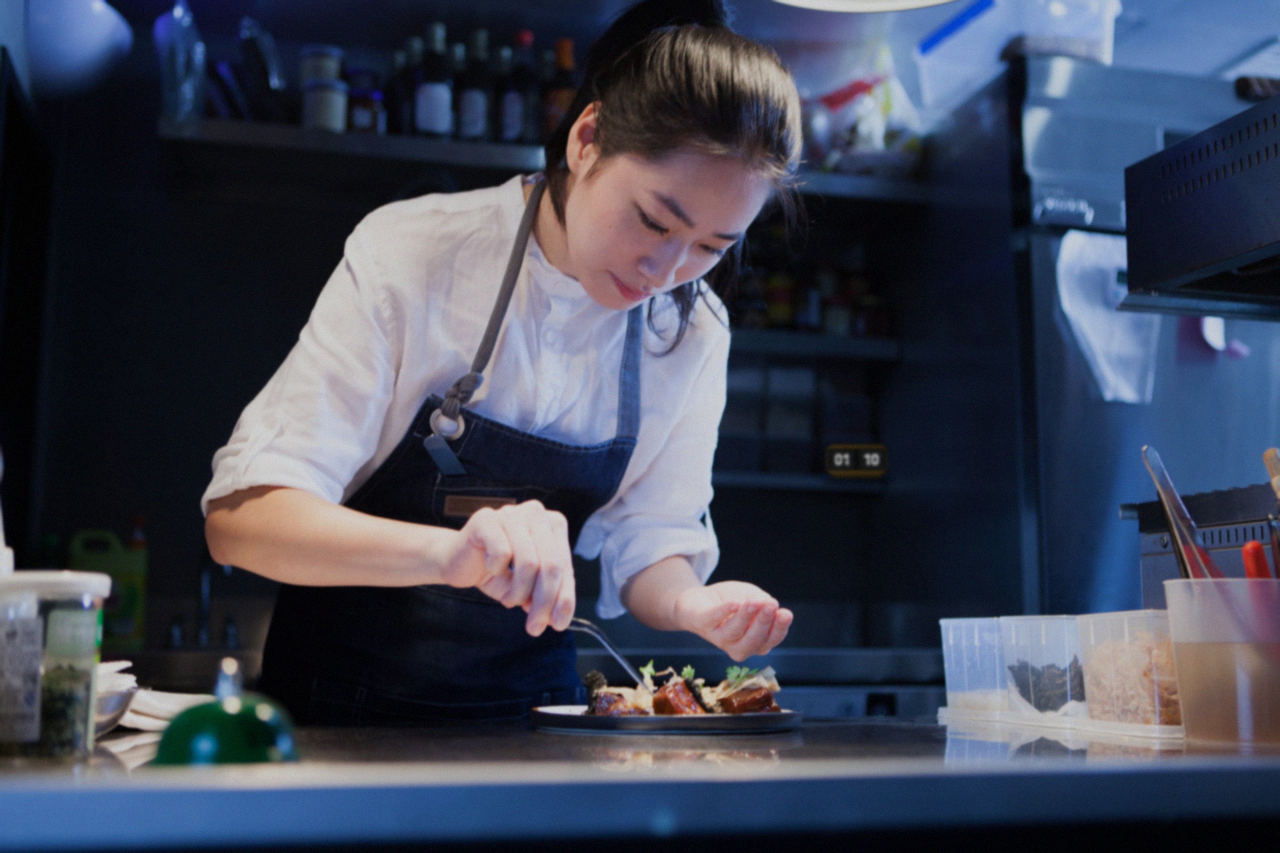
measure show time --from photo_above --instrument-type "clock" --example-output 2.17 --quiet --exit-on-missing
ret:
1.10
